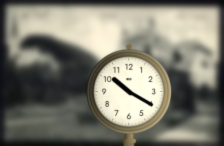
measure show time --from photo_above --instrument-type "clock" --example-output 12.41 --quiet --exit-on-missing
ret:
10.20
